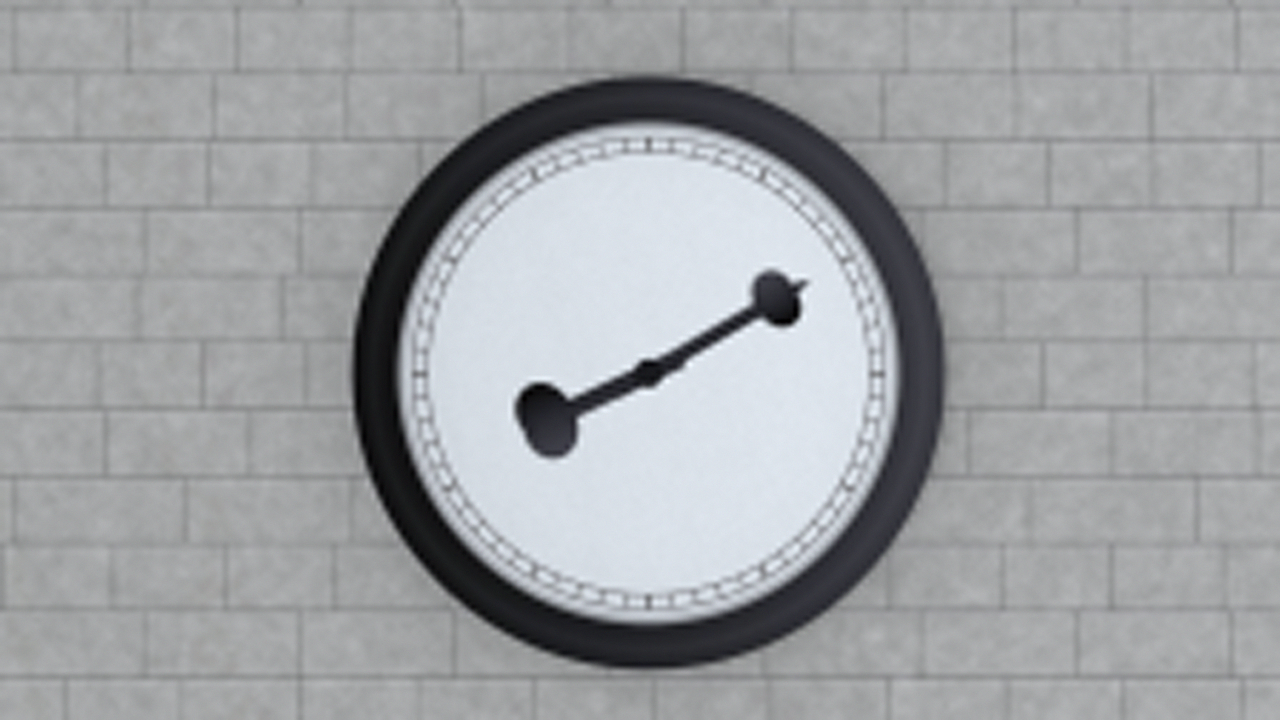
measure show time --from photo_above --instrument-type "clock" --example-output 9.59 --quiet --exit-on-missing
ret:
8.10
